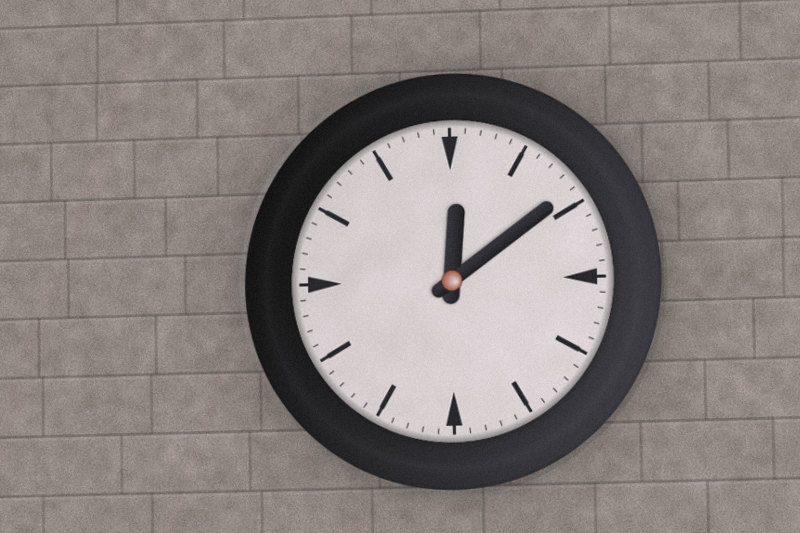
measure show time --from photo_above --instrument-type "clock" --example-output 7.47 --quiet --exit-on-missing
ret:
12.09
